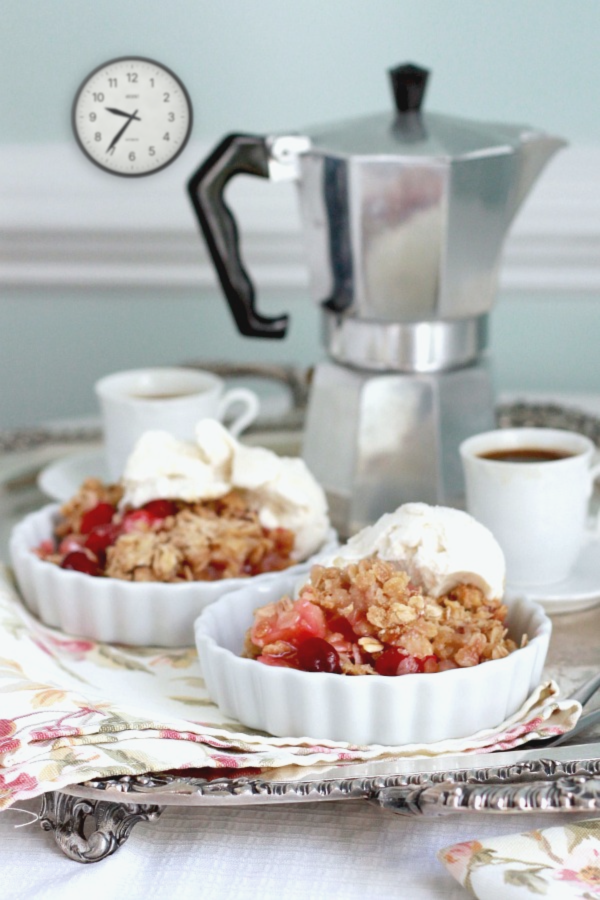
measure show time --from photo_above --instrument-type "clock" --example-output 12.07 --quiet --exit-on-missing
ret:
9.36
